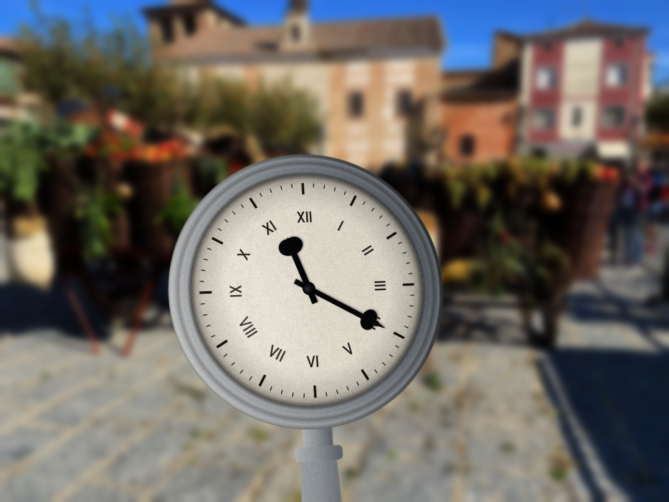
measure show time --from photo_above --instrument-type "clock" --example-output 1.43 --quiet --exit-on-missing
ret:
11.20
